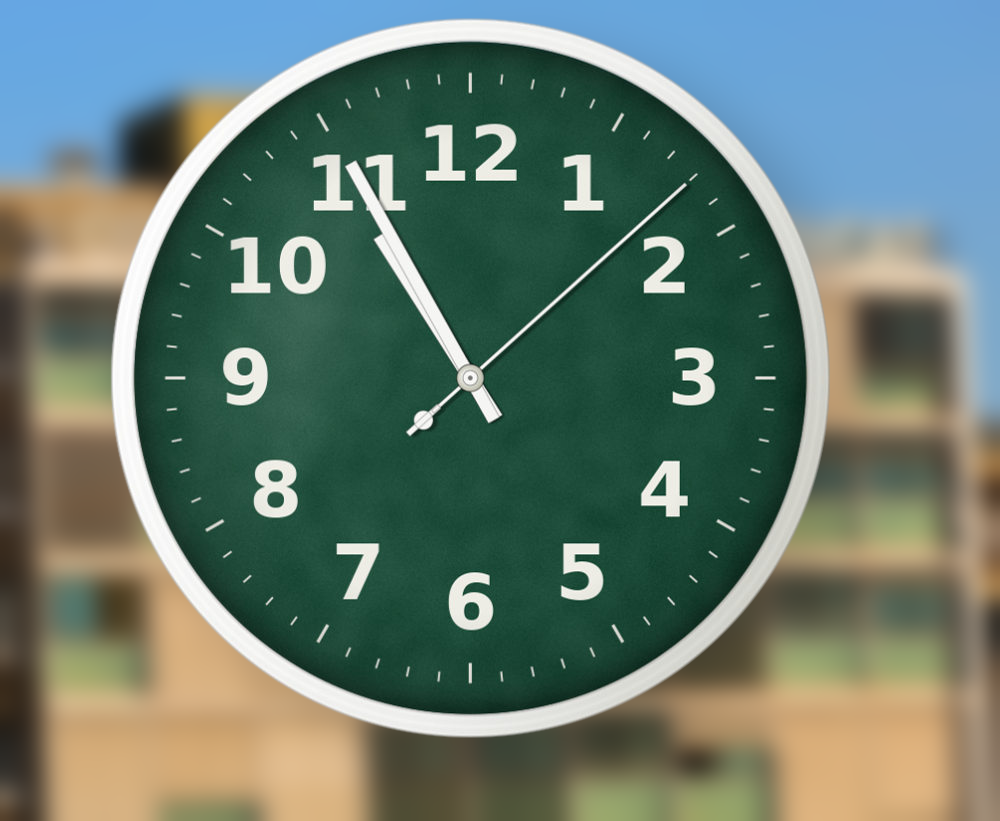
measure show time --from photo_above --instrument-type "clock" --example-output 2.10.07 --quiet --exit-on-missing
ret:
10.55.08
